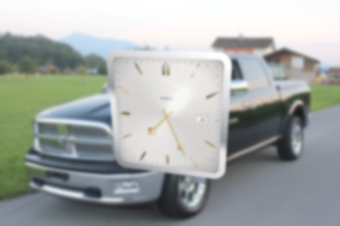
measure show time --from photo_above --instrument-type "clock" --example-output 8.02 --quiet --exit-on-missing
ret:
7.26
